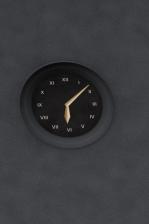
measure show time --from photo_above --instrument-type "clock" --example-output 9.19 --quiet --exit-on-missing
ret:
6.08
